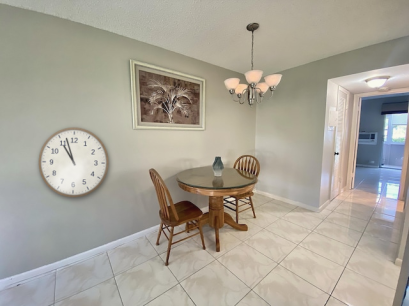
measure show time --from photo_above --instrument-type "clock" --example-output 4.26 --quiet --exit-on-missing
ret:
10.57
